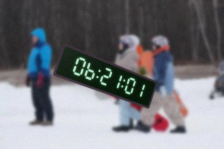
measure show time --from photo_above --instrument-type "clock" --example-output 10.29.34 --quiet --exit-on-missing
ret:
6.21.01
